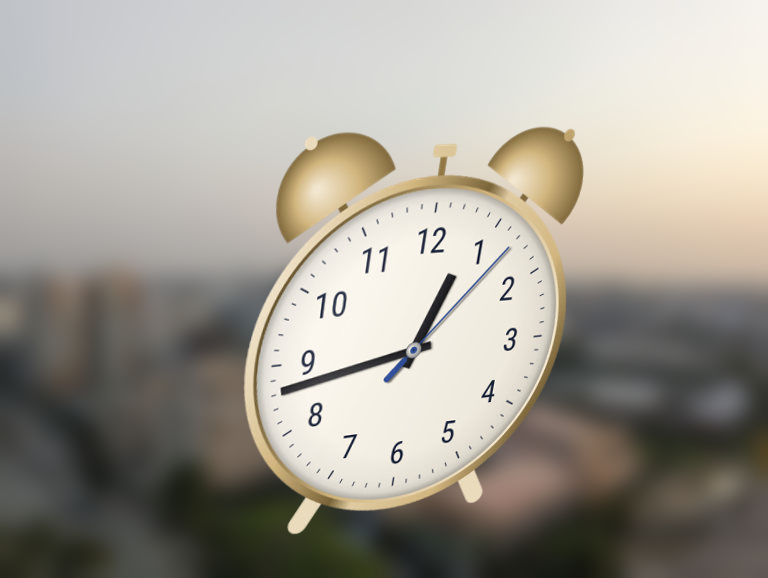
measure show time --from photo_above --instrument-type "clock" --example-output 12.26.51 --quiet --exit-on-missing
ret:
12.43.07
